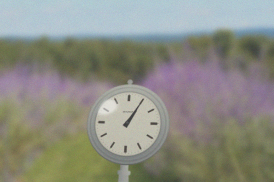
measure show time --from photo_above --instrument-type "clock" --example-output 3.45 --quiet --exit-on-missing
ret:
1.05
